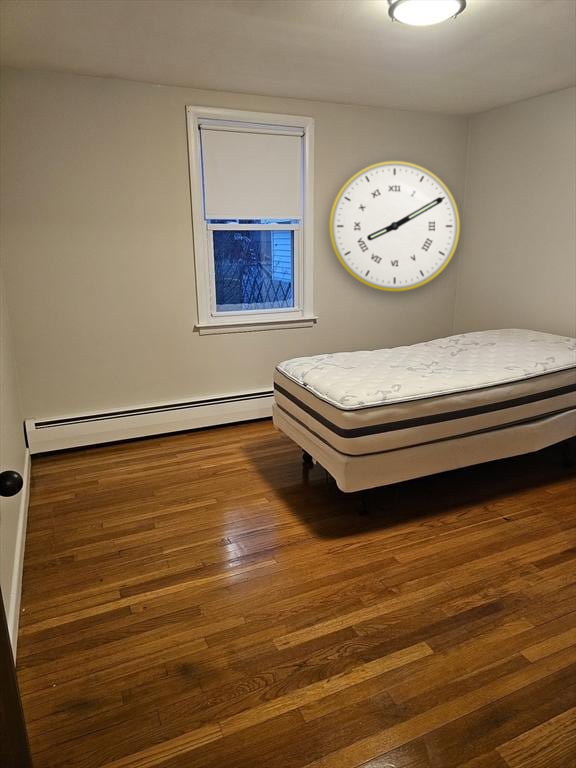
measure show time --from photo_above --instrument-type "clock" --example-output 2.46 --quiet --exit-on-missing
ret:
8.10
